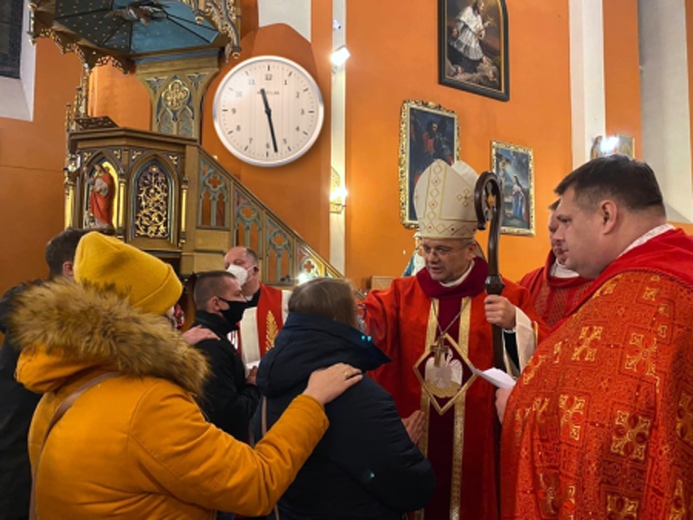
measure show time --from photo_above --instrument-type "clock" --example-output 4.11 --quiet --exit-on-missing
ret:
11.28
